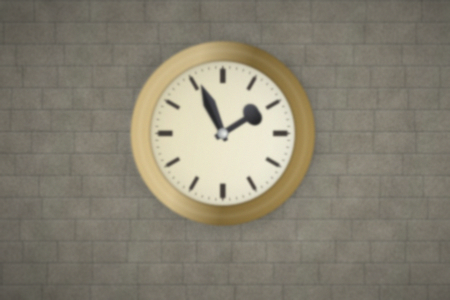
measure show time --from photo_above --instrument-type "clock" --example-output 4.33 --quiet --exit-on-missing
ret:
1.56
